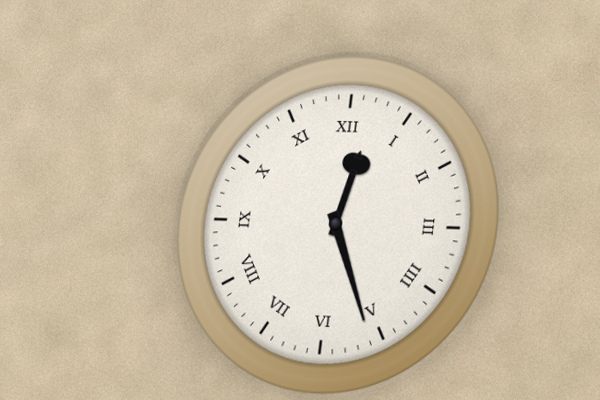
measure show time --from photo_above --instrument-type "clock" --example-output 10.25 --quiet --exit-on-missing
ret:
12.26
